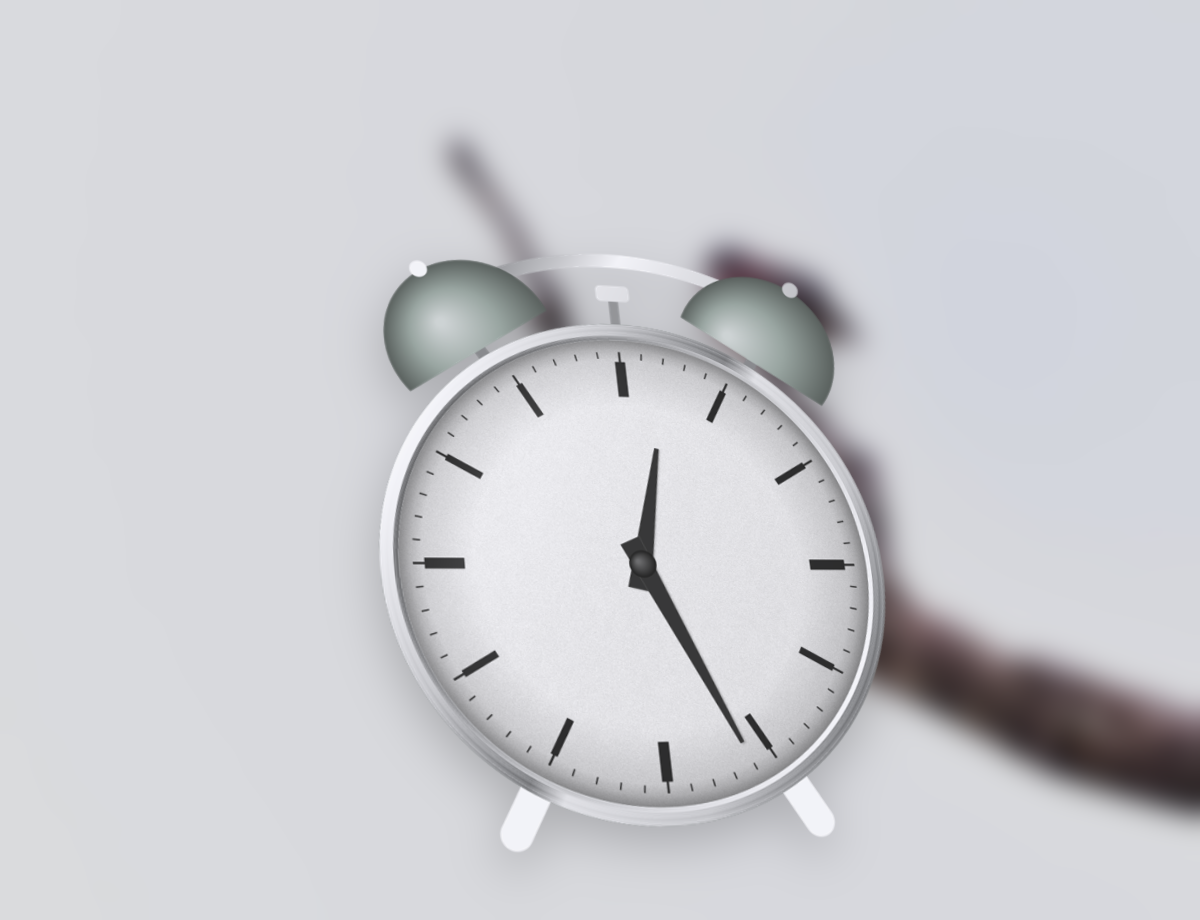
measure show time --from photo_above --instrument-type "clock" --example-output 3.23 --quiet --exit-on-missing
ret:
12.26
